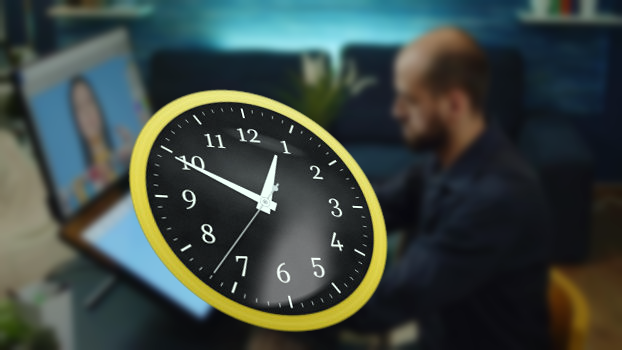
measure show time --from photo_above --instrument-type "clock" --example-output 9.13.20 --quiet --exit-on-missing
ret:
12.49.37
